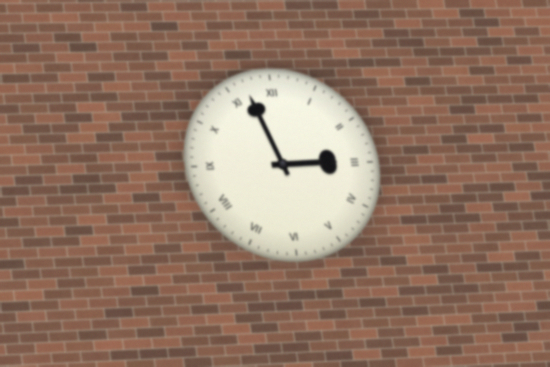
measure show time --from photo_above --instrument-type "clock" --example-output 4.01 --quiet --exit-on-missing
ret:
2.57
